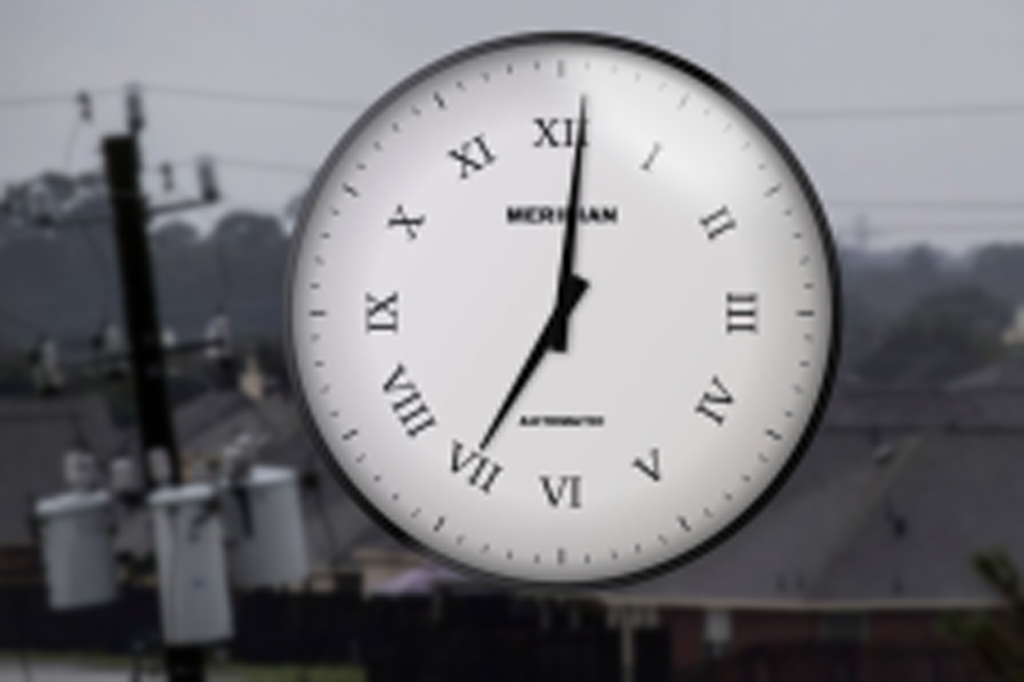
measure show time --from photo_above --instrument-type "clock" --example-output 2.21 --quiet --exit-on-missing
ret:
7.01
